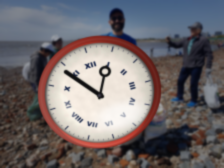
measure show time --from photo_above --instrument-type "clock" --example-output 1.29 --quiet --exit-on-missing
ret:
12.54
